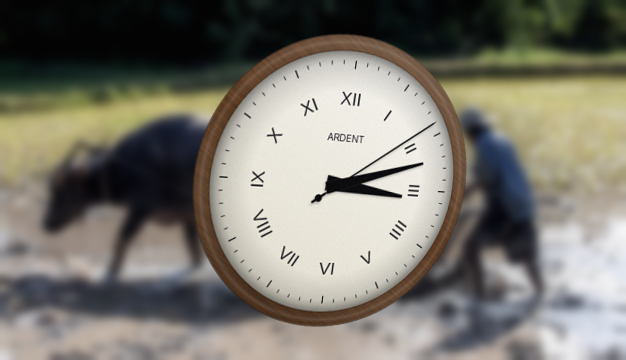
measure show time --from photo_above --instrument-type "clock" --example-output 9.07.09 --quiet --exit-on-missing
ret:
3.12.09
